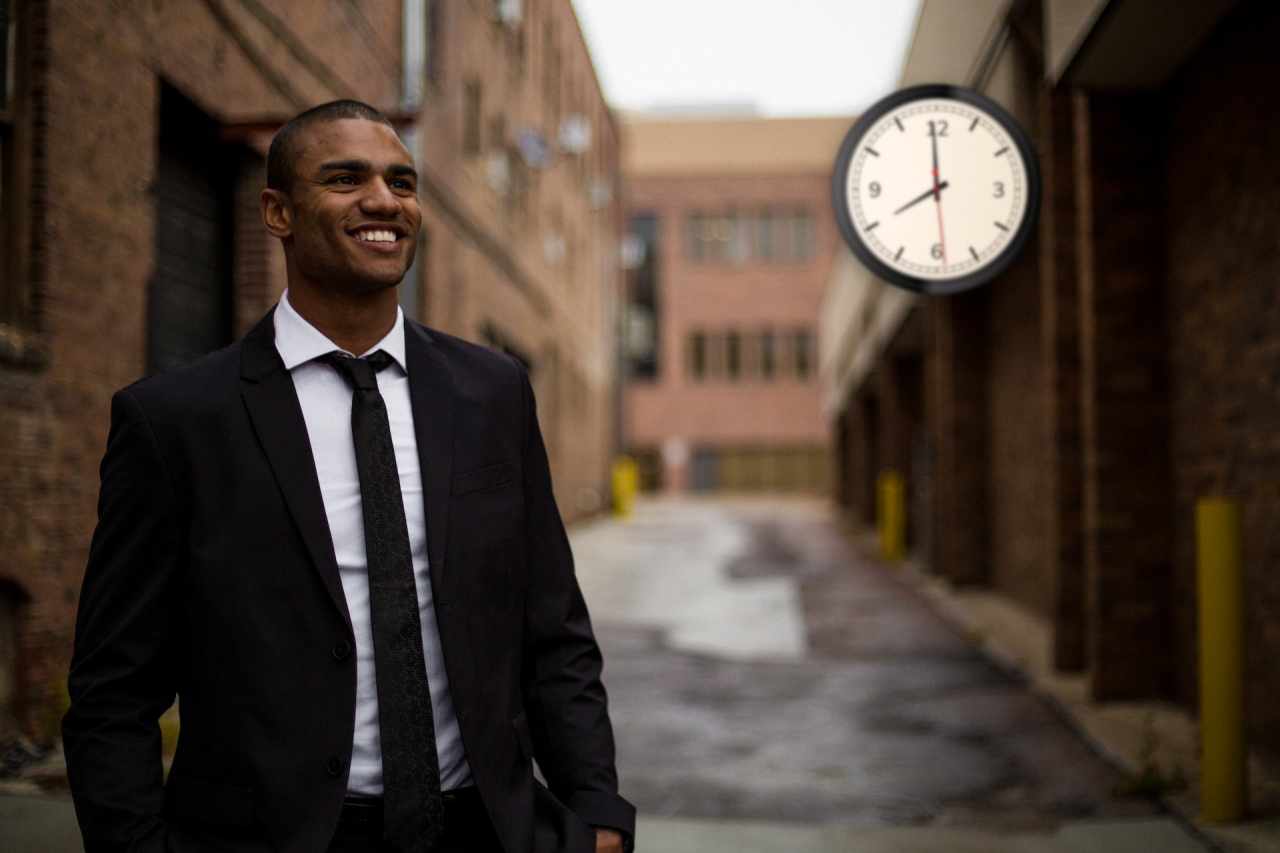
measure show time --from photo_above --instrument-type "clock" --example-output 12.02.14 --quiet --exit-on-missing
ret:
7.59.29
